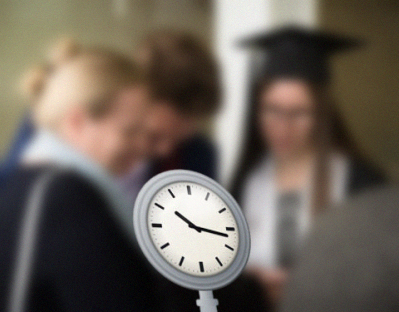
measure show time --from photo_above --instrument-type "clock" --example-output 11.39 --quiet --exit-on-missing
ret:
10.17
